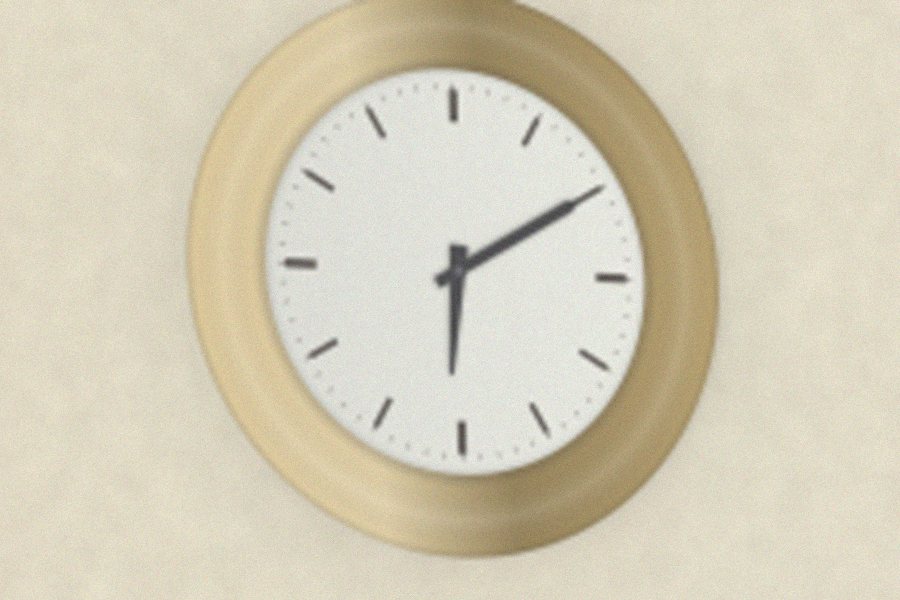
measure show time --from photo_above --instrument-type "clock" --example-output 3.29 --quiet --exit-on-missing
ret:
6.10
